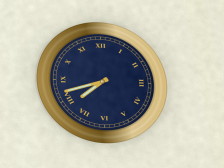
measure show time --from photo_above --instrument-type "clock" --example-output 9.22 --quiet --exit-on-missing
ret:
7.42
